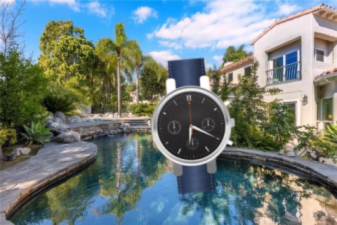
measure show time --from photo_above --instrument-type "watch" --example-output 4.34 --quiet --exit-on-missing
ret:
6.20
